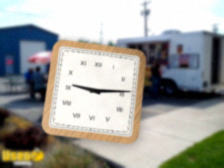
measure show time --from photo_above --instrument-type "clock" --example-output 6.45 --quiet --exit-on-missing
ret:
9.14
